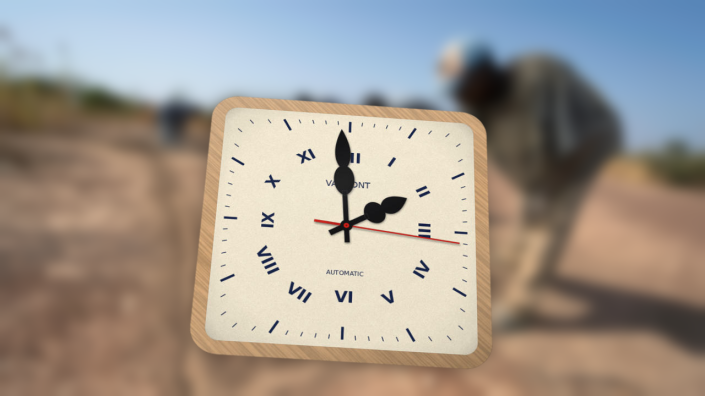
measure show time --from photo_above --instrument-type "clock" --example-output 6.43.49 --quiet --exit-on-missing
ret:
1.59.16
